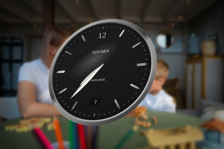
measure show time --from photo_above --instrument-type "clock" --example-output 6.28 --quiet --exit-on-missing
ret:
7.37
